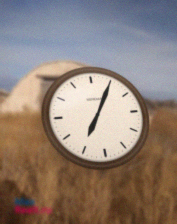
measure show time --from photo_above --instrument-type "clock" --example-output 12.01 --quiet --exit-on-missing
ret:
7.05
